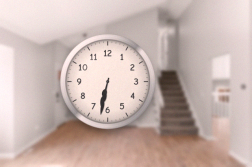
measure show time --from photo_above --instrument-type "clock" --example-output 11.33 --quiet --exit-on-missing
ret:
6.32
